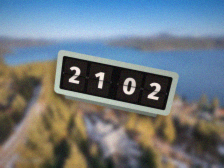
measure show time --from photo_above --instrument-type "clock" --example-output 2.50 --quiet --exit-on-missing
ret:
21.02
